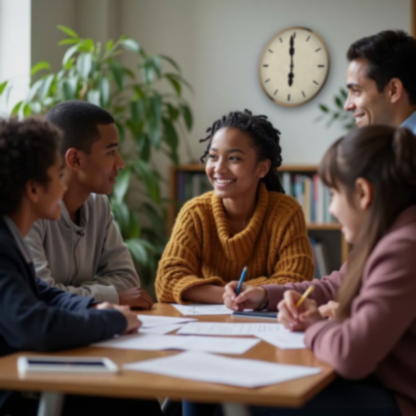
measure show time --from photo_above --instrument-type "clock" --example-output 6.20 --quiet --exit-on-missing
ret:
5.59
